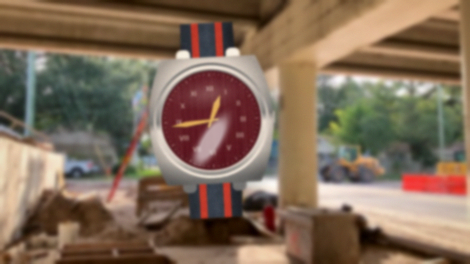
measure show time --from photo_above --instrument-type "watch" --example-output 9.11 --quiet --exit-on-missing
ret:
12.44
